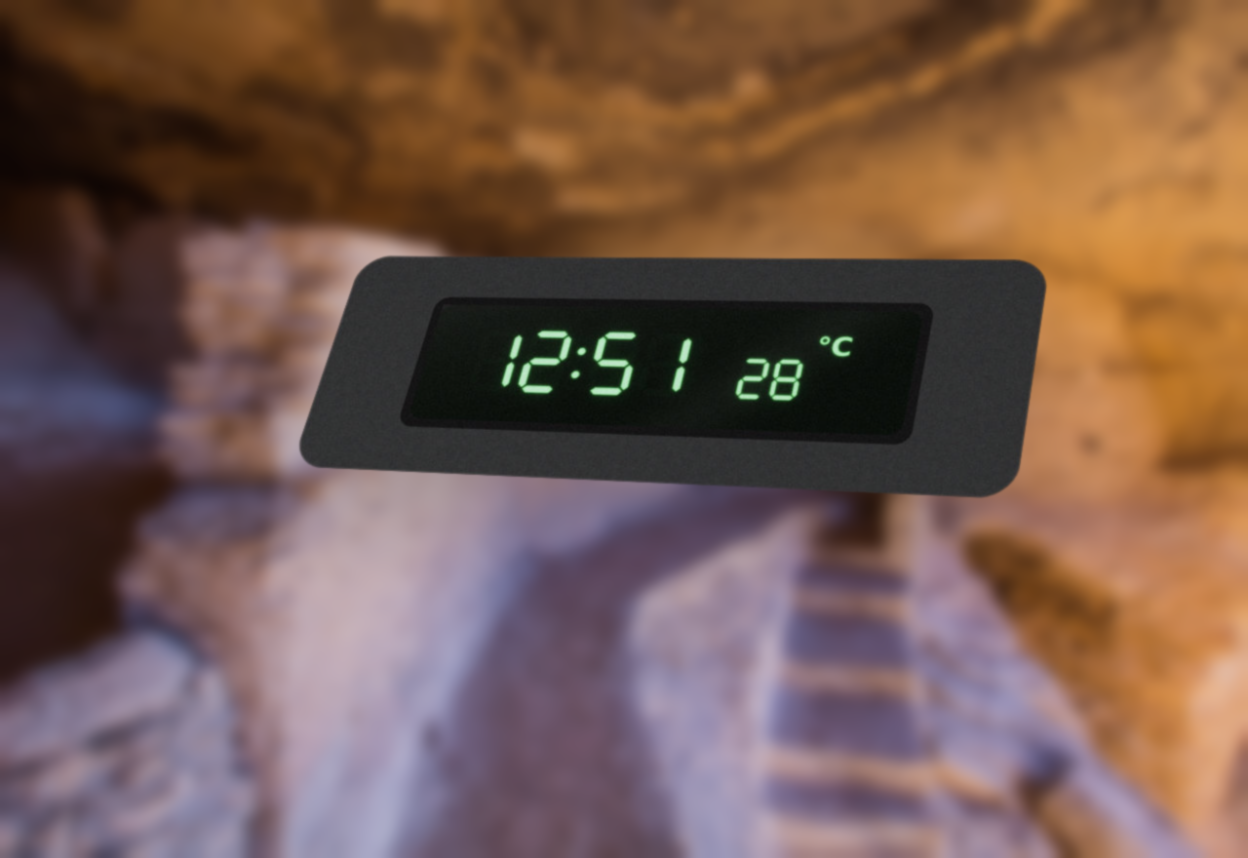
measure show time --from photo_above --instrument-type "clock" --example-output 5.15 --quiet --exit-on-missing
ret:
12.51
